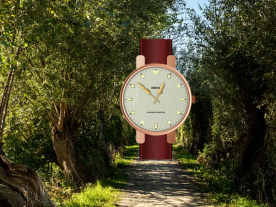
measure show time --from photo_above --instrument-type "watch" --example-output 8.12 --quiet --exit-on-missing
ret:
12.52
